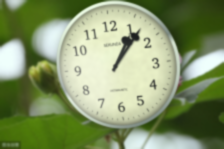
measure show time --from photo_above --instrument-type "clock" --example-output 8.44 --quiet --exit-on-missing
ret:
1.07
